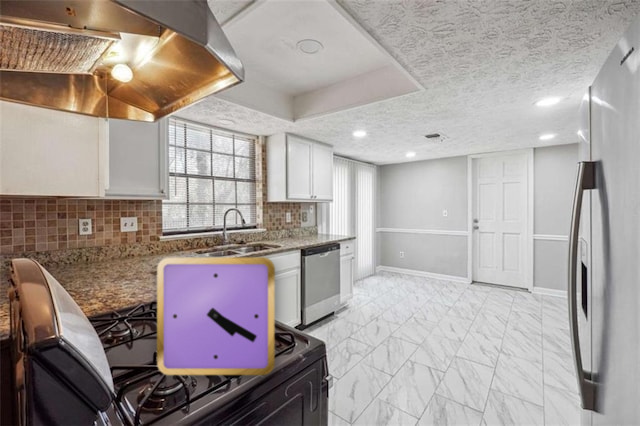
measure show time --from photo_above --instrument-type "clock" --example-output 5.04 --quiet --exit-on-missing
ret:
4.20
